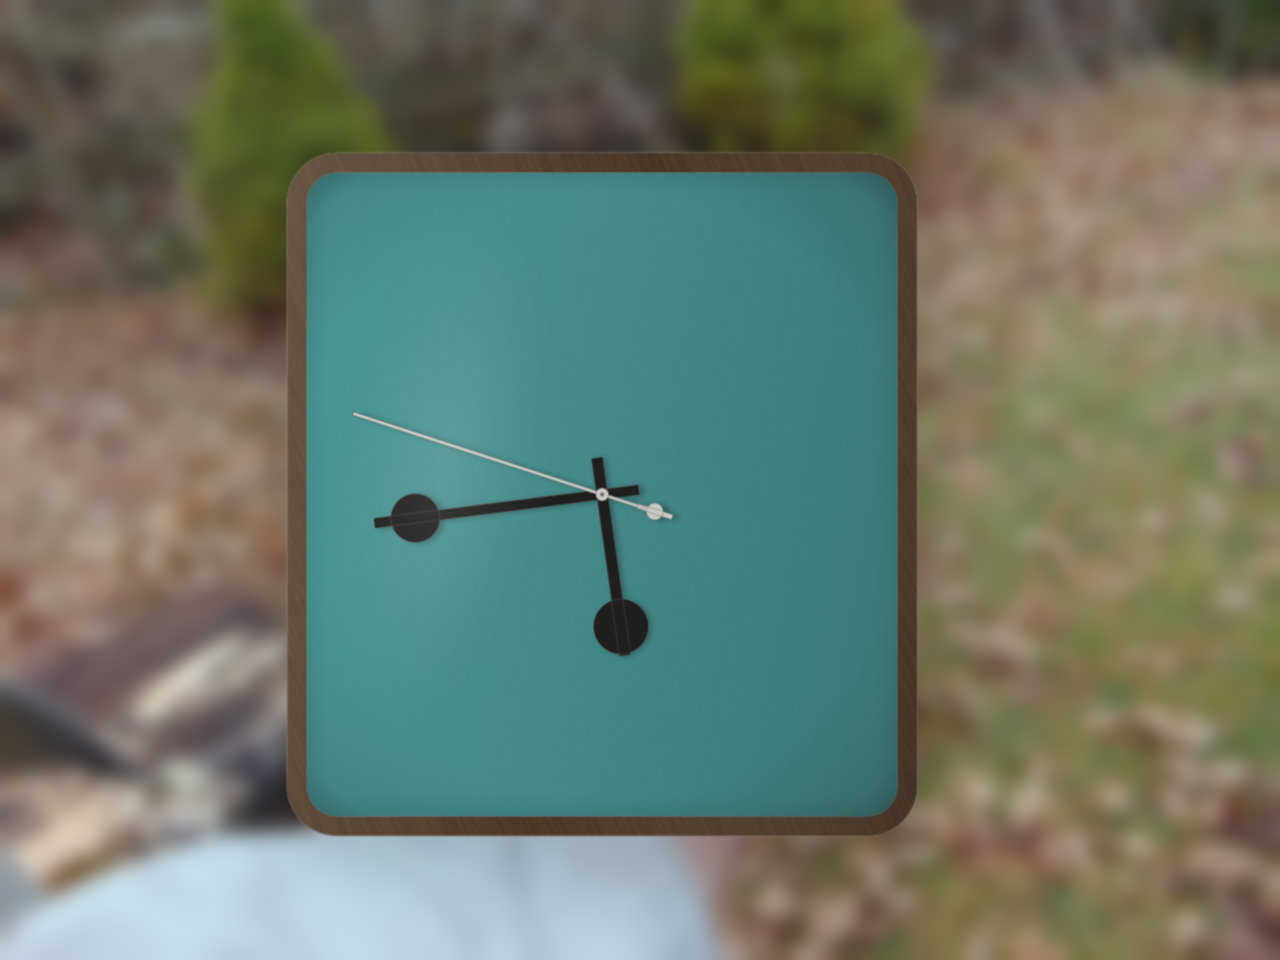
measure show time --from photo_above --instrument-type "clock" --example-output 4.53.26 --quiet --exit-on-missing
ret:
5.43.48
